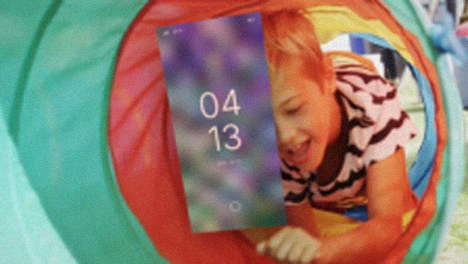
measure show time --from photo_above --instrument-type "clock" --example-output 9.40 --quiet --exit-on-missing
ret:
4.13
